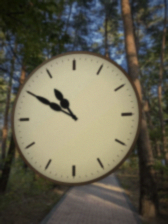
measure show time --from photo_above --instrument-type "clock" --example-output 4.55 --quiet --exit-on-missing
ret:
10.50
